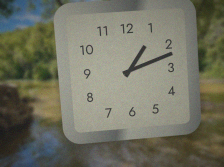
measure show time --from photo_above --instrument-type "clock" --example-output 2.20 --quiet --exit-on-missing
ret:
1.12
